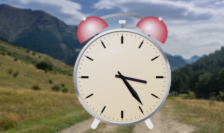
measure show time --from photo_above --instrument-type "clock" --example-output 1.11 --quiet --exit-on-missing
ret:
3.24
